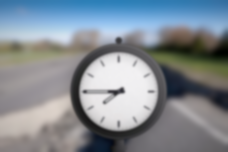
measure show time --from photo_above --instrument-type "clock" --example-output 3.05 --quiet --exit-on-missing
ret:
7.45
